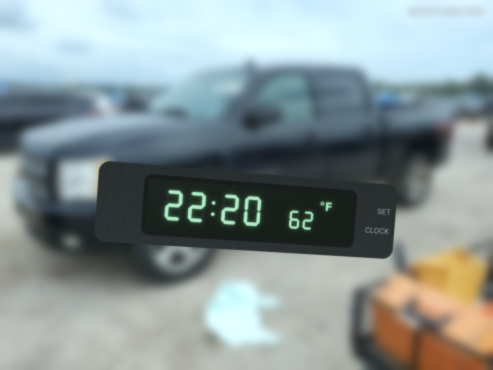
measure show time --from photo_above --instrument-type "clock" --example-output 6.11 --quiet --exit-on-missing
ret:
22.20
